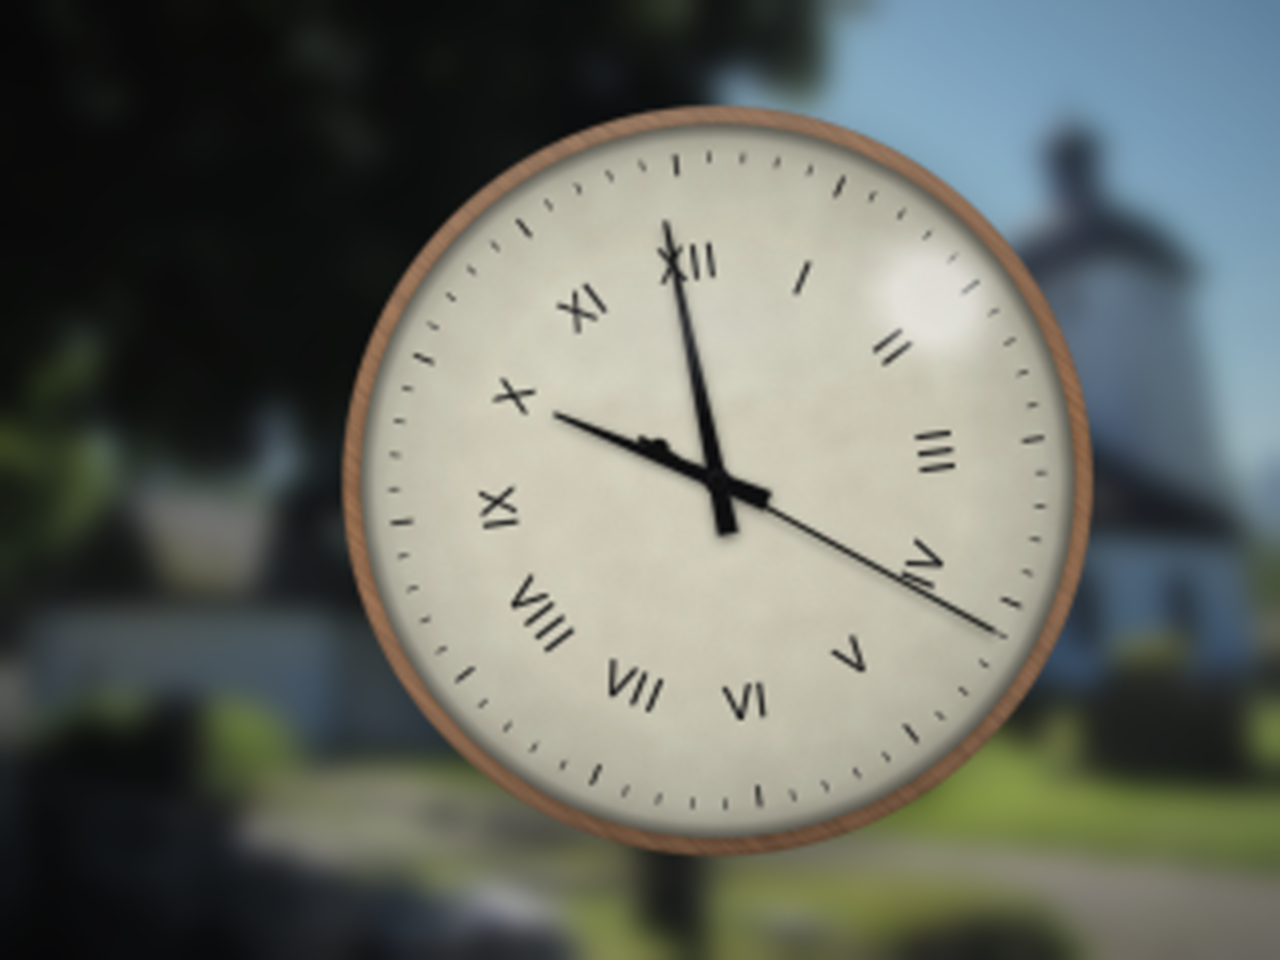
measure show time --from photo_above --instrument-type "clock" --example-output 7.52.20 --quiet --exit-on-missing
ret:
9.59.21
